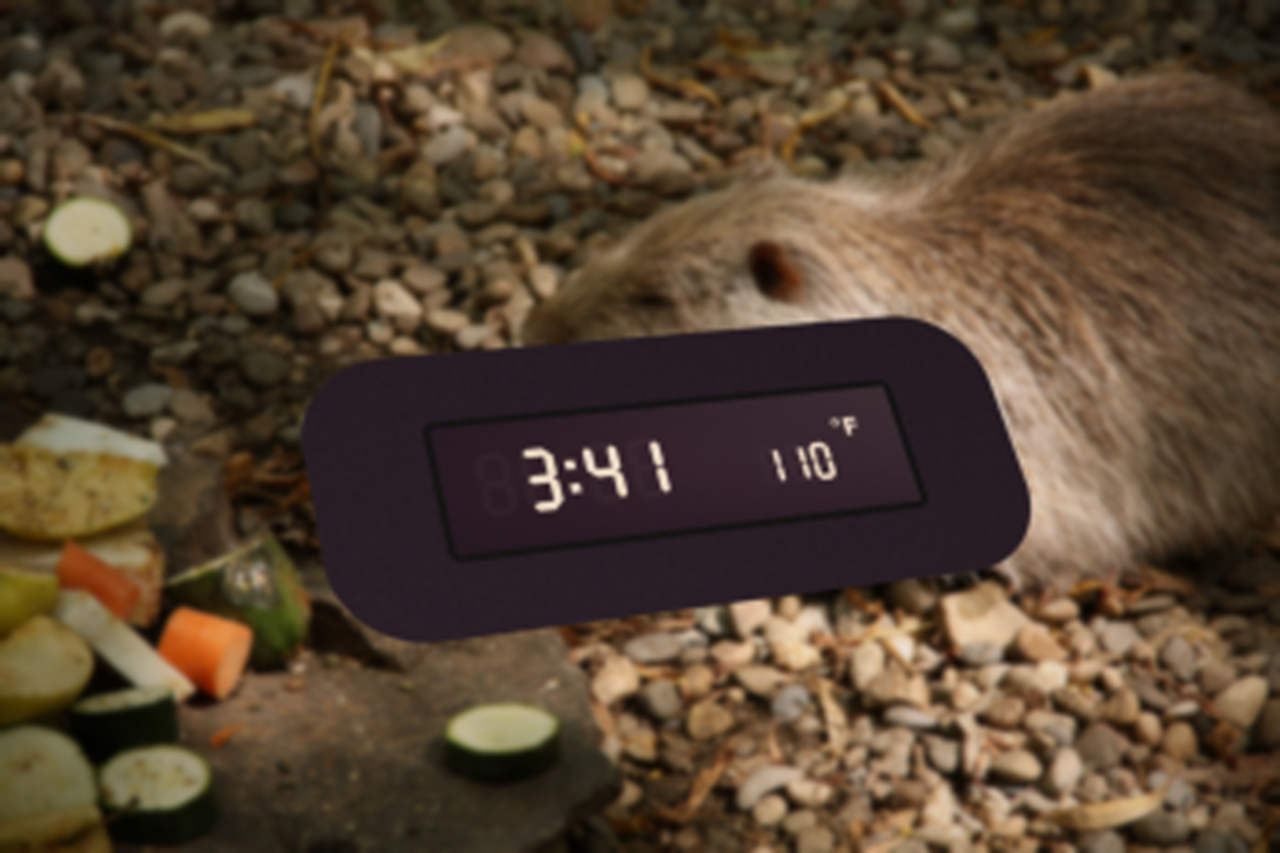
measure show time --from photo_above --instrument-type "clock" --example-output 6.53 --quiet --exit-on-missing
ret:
3.41
